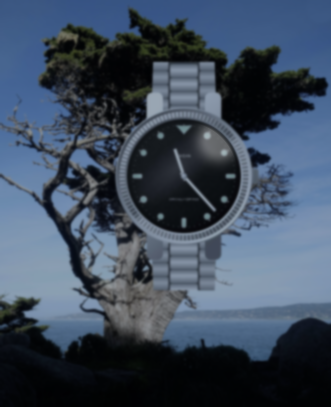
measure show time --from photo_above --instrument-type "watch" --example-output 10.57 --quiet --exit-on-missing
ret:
11.23
